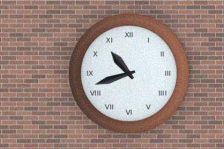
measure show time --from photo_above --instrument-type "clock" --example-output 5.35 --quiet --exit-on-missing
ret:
10.42
